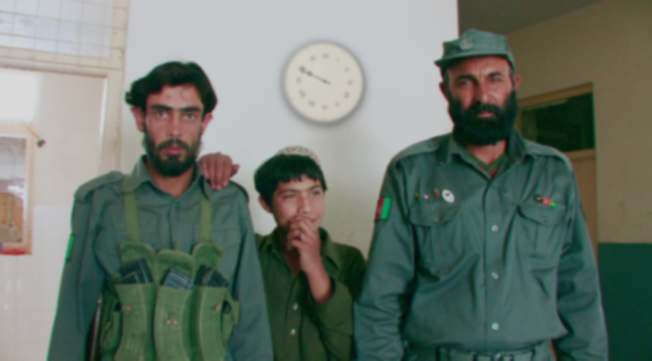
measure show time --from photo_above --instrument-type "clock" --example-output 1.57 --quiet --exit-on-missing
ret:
9.49
